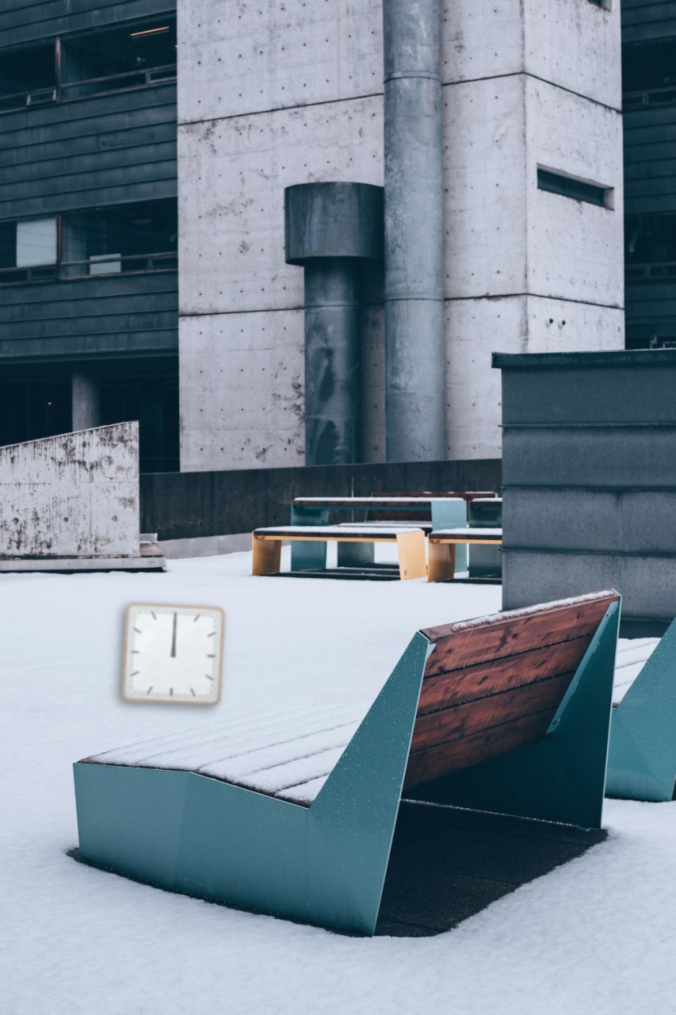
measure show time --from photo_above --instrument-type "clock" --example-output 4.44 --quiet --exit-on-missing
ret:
12.00
